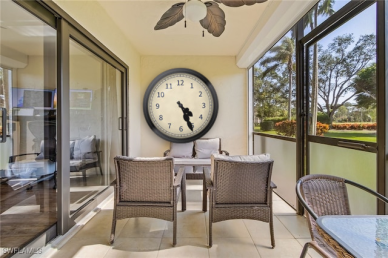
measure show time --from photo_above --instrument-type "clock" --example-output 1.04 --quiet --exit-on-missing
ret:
4.26
